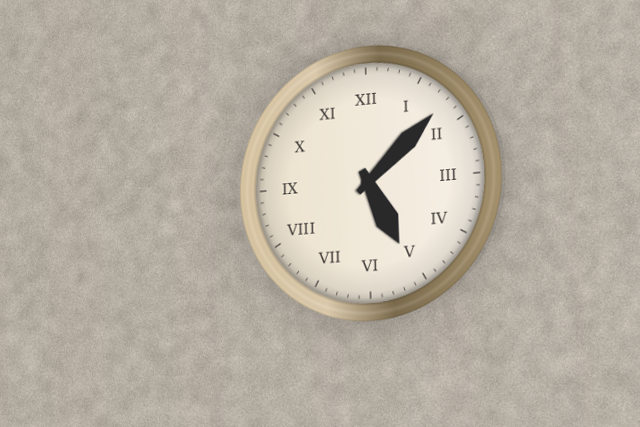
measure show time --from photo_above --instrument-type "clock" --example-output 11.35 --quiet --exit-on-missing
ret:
5.08
